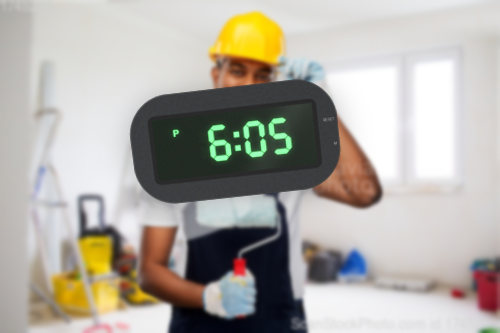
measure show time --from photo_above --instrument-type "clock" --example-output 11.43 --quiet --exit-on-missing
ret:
6.05
